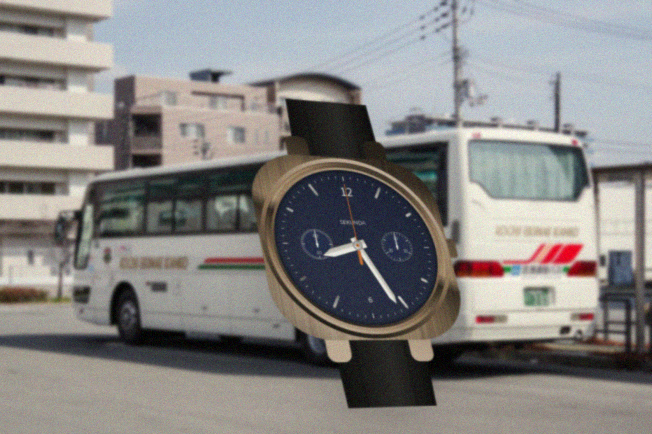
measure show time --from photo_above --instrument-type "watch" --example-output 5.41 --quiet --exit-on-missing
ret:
8.26
